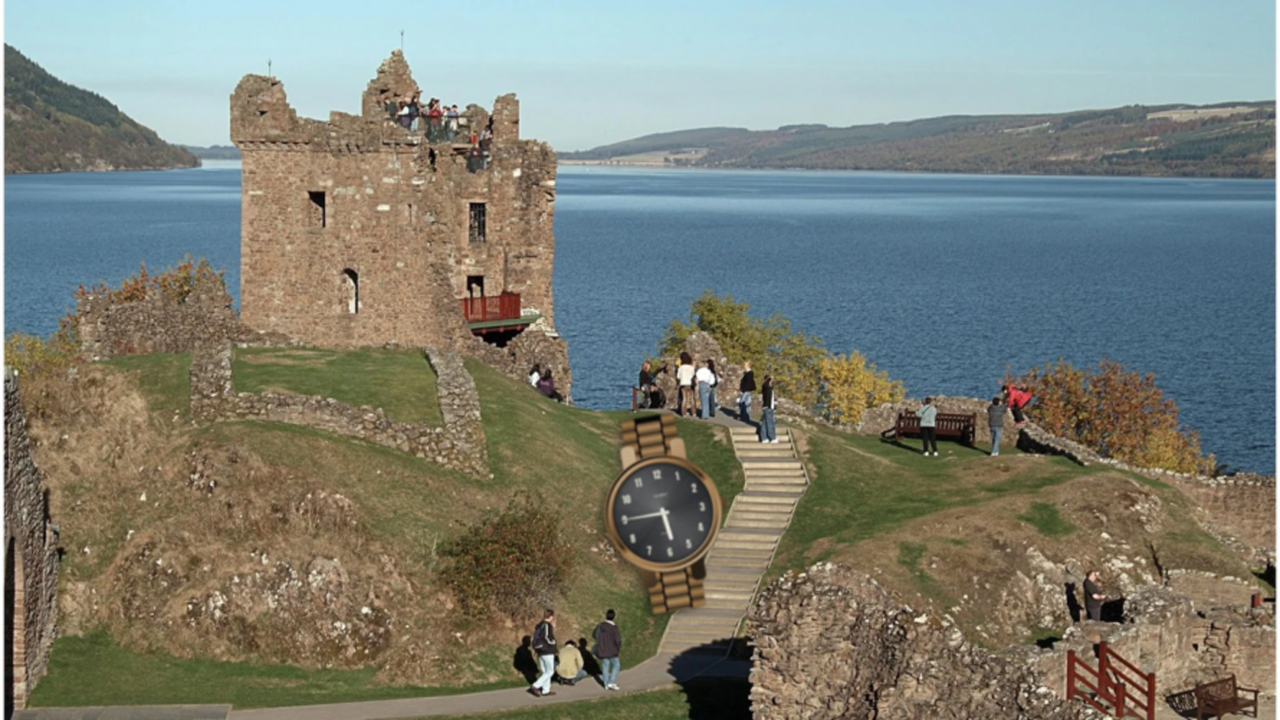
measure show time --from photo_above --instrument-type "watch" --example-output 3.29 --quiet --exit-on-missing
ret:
5.45
